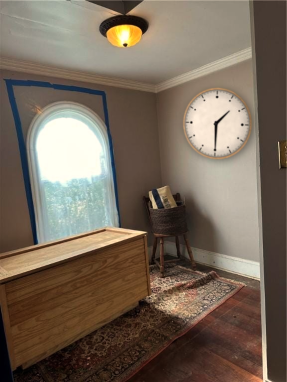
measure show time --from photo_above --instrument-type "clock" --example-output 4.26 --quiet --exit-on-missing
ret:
1.30
